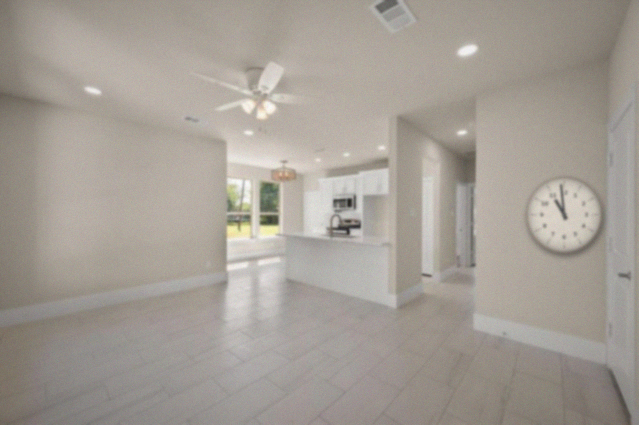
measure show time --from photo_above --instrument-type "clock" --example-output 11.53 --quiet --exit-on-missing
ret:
10.59
